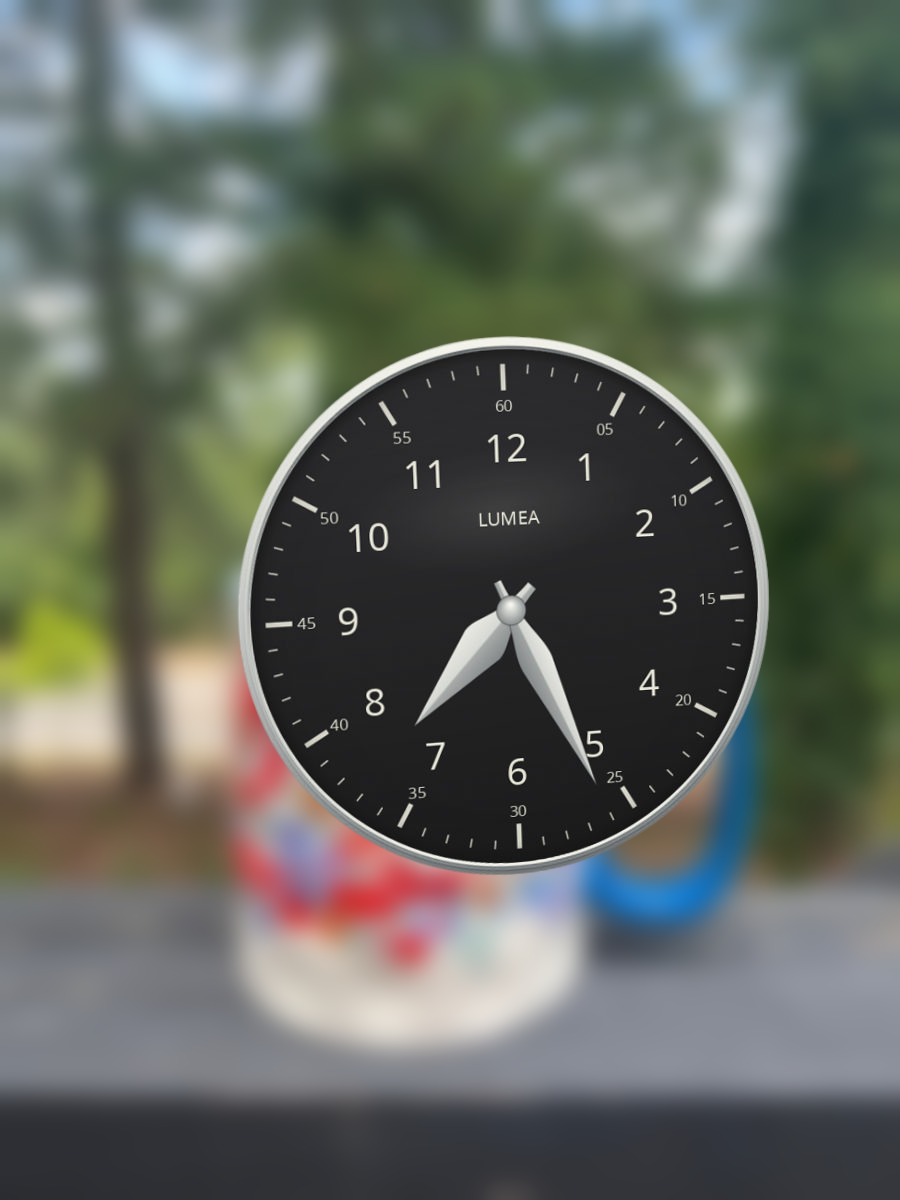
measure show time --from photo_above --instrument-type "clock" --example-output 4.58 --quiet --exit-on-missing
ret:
7.26
